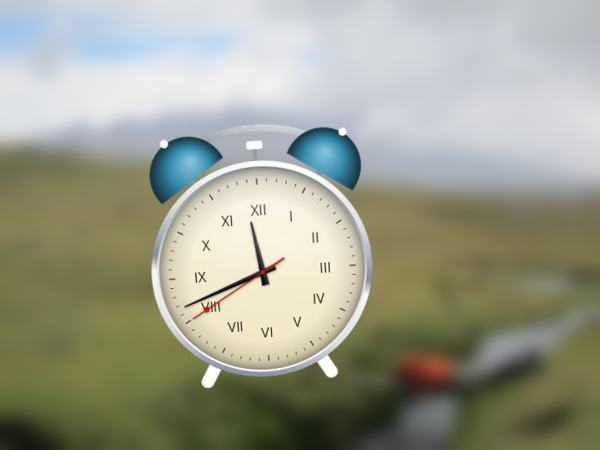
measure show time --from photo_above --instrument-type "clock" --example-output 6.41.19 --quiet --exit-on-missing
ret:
11.41.40
